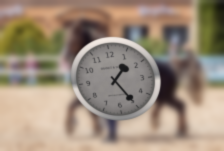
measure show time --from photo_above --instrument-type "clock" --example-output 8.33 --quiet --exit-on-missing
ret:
1.25
